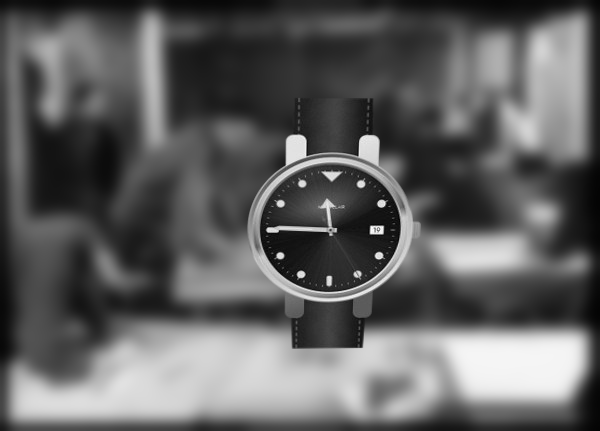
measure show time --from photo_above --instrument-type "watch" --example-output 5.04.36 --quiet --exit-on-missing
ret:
11.45.25
